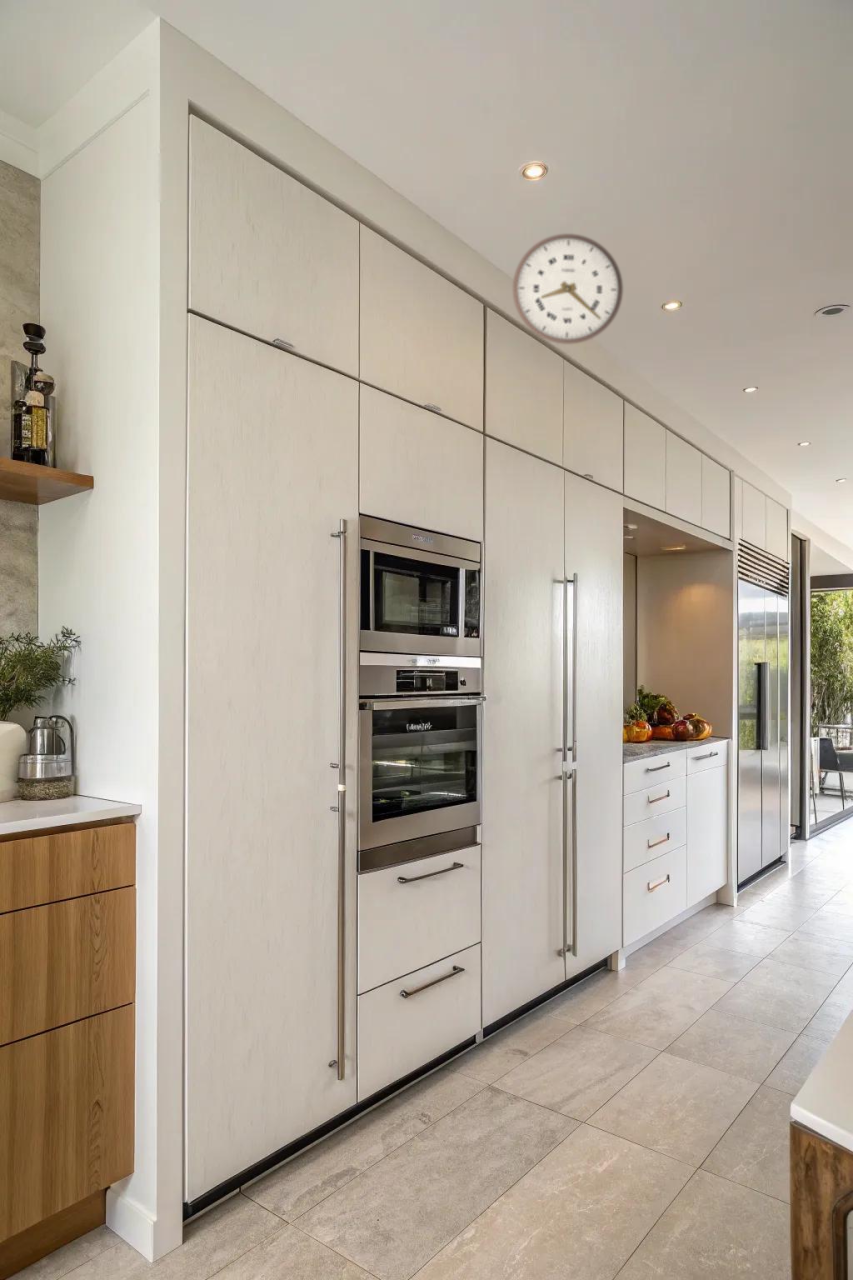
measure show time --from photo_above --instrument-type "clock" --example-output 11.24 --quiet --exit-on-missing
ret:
8.22
